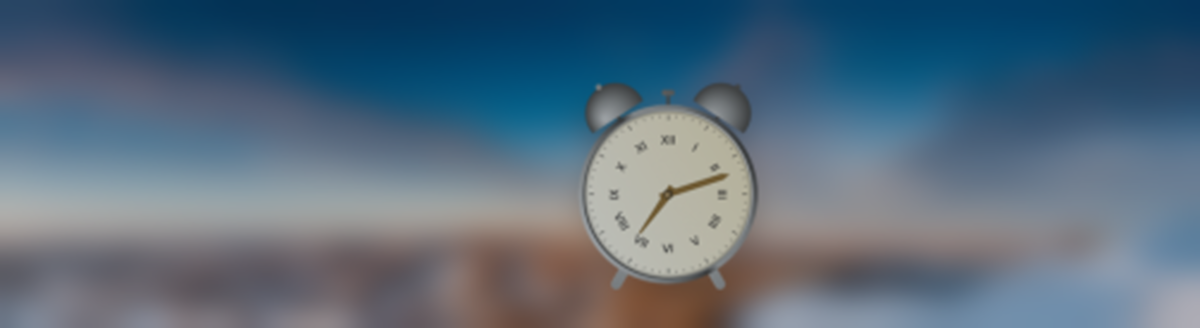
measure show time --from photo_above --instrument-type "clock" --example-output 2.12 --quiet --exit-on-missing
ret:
7.12
